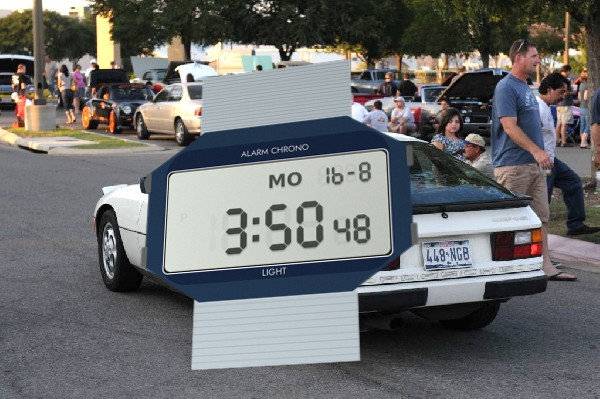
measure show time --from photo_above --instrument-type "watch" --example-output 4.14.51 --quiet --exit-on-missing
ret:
3.50.48
